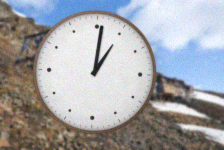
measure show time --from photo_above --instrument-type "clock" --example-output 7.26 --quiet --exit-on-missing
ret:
1.01
